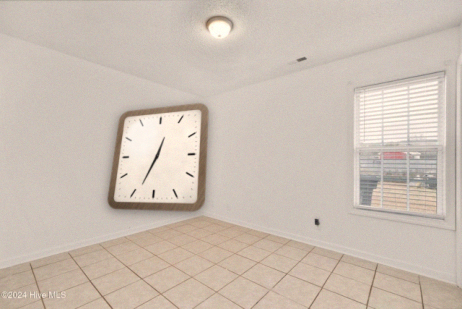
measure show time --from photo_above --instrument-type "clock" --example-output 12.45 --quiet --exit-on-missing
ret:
12.34
